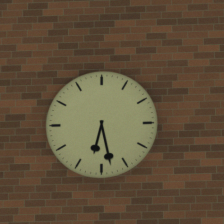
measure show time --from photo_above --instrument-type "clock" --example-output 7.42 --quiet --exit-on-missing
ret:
6.28
